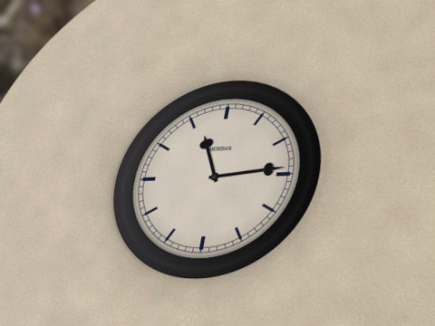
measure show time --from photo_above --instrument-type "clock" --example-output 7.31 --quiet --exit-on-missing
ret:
11.14
